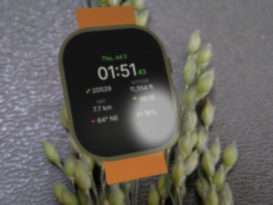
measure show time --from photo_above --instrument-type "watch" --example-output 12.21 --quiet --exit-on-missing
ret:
1.51
